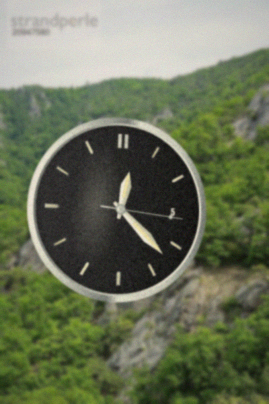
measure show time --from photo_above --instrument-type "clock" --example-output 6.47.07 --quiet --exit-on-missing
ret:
12.22.16
